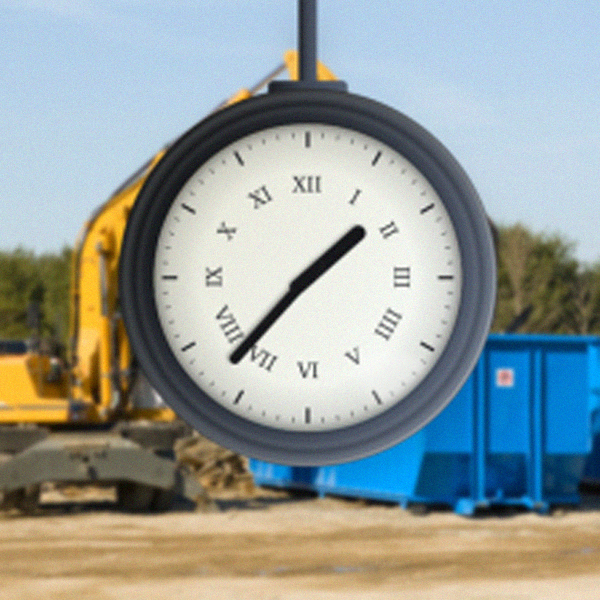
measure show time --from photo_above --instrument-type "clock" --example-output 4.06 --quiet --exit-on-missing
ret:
1.37
